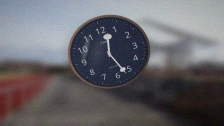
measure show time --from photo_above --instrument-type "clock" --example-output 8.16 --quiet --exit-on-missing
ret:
12.27
